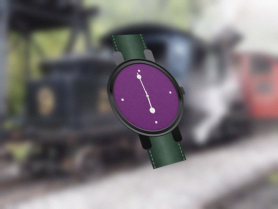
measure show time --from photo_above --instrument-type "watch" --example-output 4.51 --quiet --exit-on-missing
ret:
5.59
